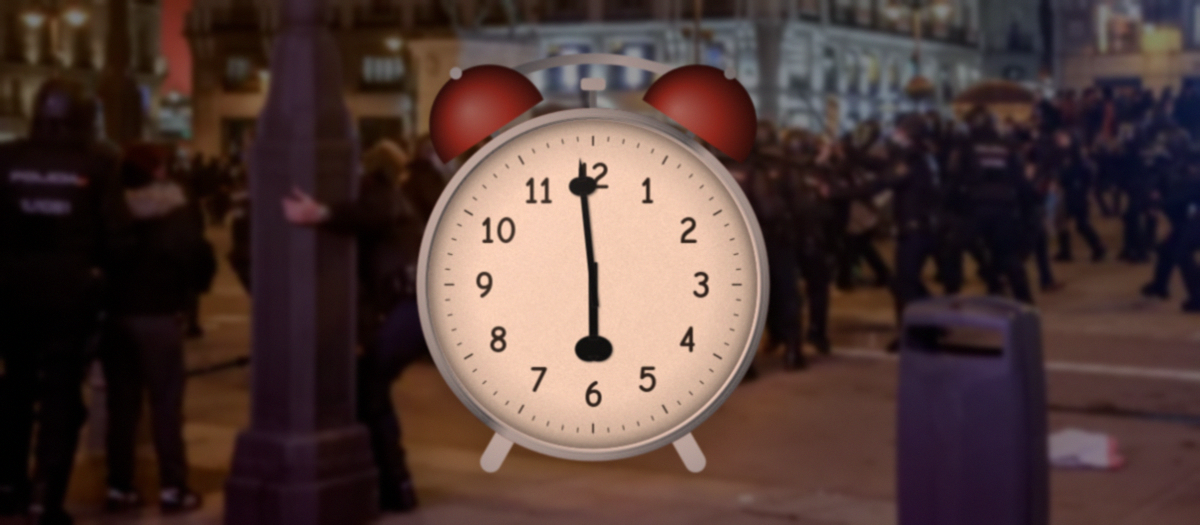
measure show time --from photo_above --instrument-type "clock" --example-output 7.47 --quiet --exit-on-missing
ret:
5.59
